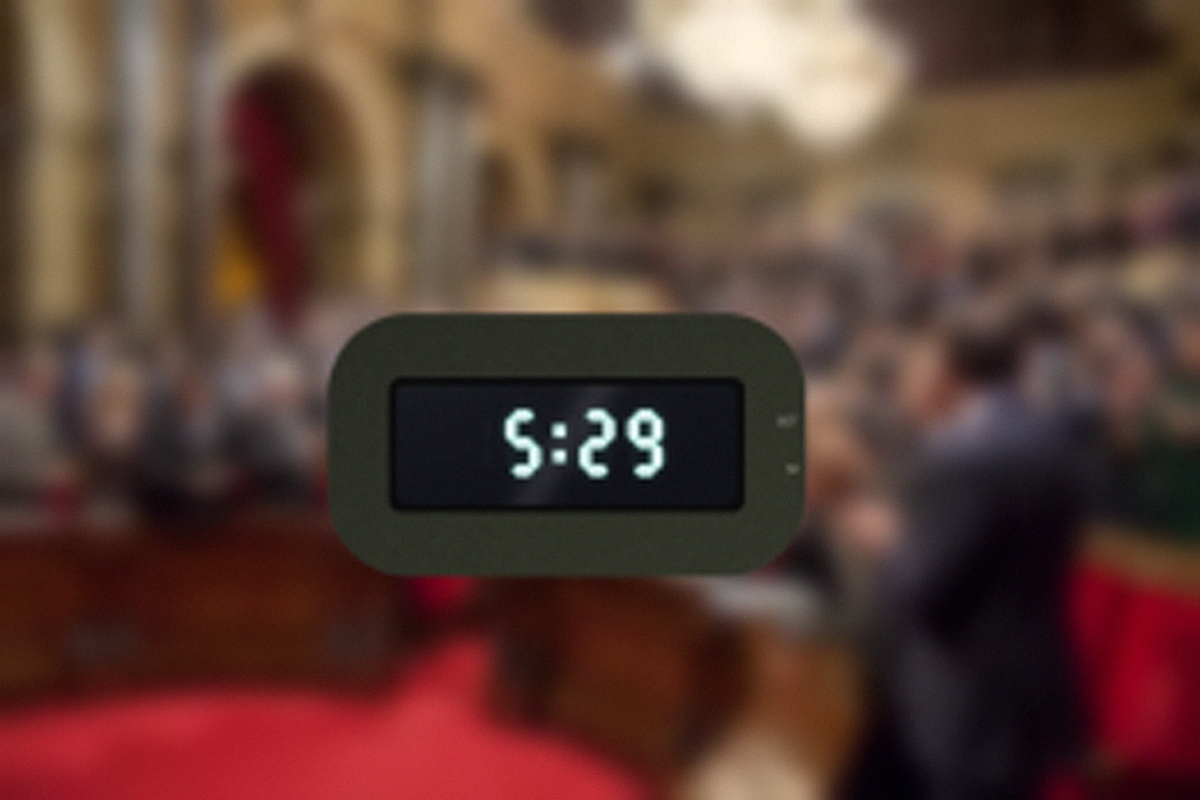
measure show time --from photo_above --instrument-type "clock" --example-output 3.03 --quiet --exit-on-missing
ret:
5.29
